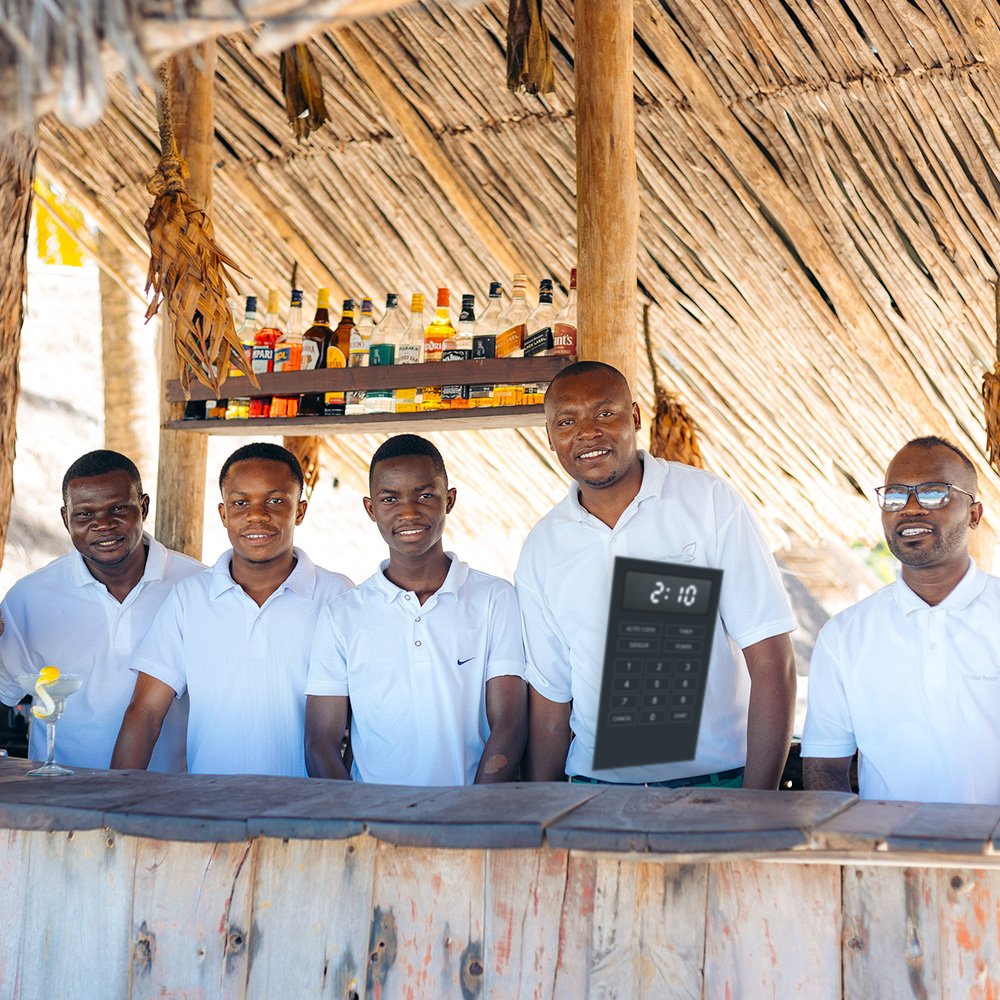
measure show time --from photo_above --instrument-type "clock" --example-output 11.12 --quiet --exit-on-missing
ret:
2.10
